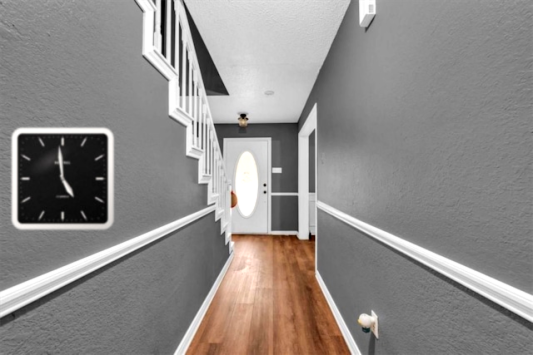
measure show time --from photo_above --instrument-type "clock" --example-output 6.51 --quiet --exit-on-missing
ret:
4.59
